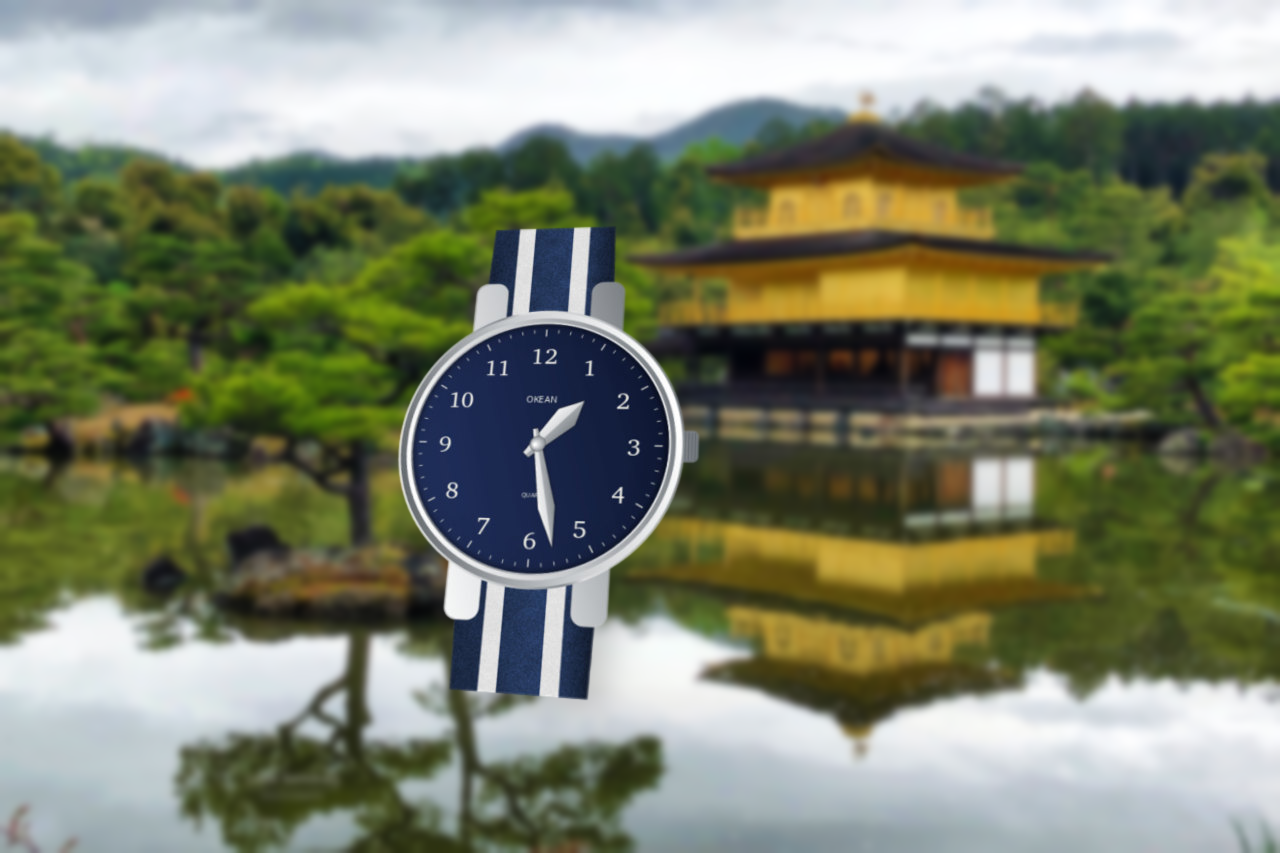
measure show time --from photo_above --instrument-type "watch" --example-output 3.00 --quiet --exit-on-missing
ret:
1.28
